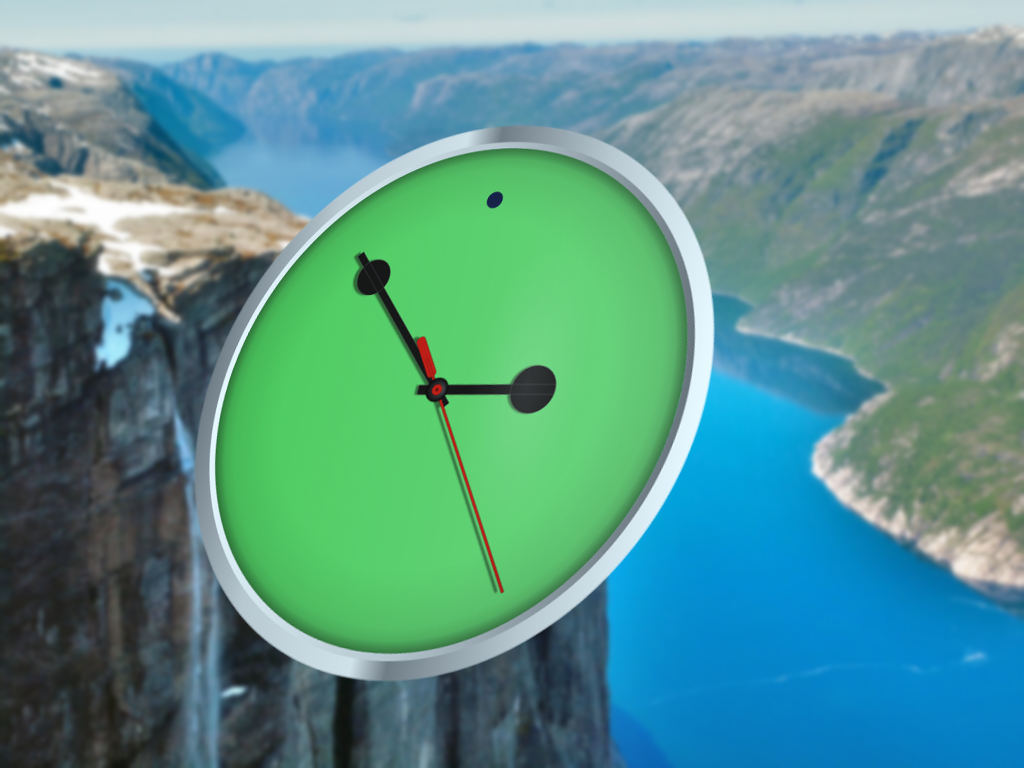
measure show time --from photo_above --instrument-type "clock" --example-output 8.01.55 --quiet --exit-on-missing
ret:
2.52.24
